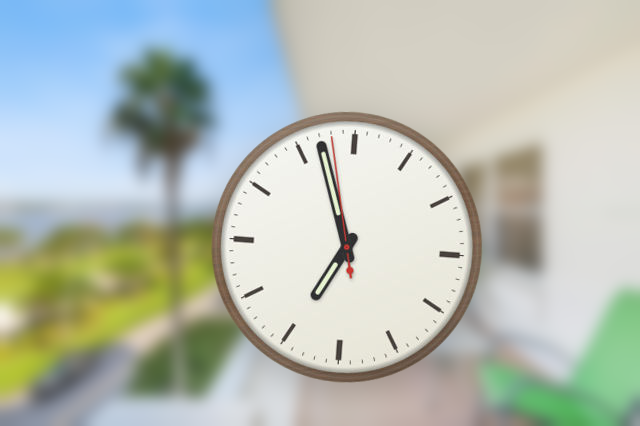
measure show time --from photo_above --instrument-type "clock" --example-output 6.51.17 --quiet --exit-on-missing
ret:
6.56.58
